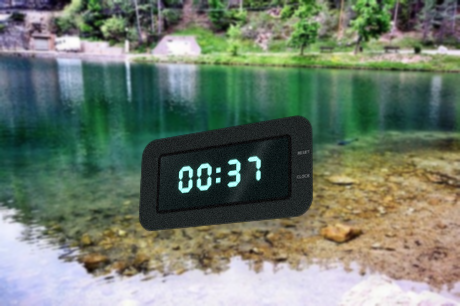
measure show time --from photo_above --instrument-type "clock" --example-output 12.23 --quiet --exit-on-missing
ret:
0.37
